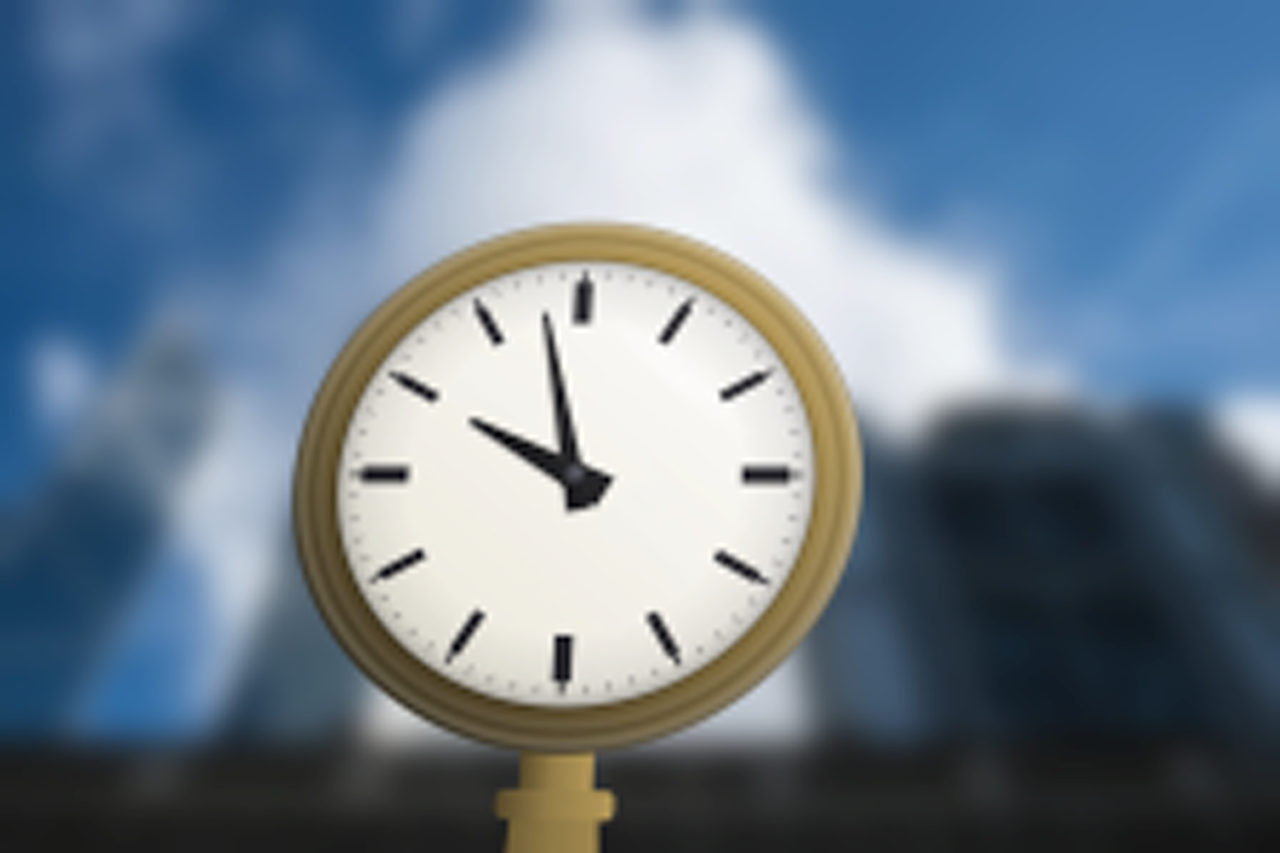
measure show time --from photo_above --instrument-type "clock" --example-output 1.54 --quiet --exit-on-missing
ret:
9.58
